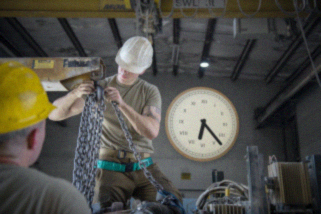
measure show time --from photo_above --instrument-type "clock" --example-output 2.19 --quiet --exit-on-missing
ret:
6.23
